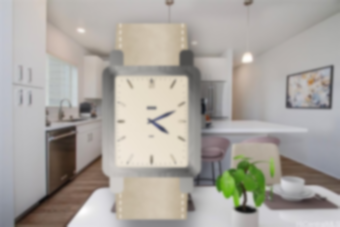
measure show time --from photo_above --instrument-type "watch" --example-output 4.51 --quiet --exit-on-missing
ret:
4.11
